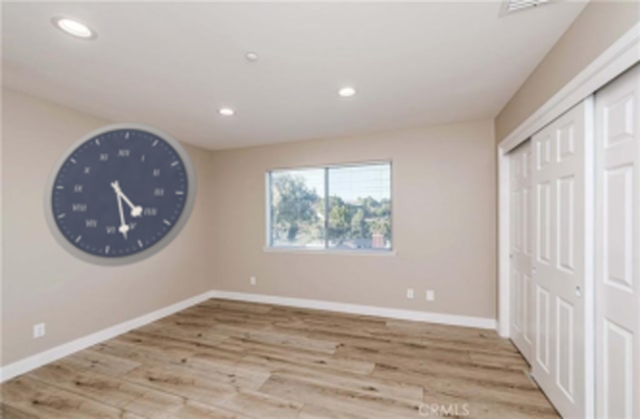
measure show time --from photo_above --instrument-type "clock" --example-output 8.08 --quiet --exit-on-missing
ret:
4.27
